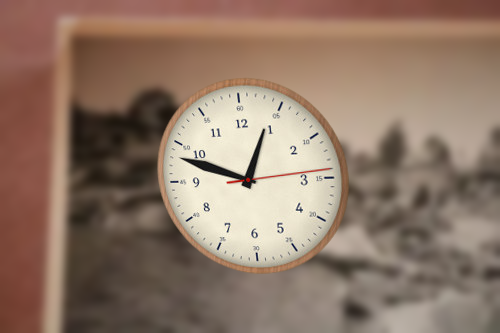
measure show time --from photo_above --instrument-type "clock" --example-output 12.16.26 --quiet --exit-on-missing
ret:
12.48.14
